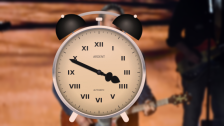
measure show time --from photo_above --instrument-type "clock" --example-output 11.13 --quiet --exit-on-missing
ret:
3.49
